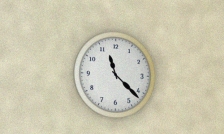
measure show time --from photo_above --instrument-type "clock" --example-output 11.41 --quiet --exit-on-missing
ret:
11.22
